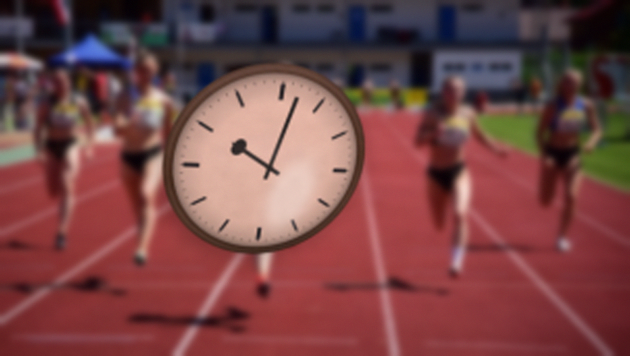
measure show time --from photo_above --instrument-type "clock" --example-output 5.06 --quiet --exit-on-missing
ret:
10.02
